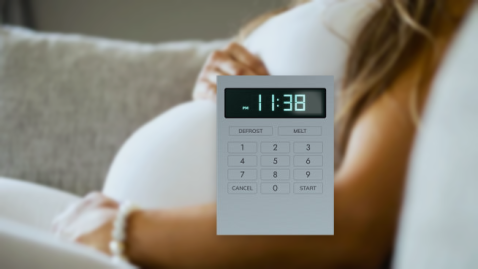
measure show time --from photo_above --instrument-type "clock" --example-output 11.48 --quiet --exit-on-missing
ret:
11.38
